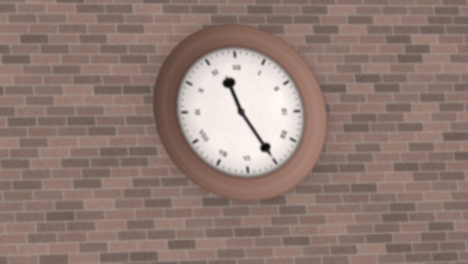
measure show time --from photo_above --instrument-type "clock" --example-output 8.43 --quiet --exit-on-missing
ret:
11.25
